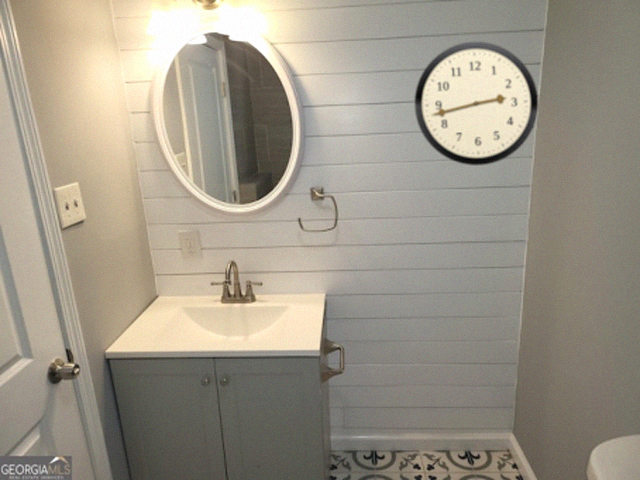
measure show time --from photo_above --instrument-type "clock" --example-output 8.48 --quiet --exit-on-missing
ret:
2.43
